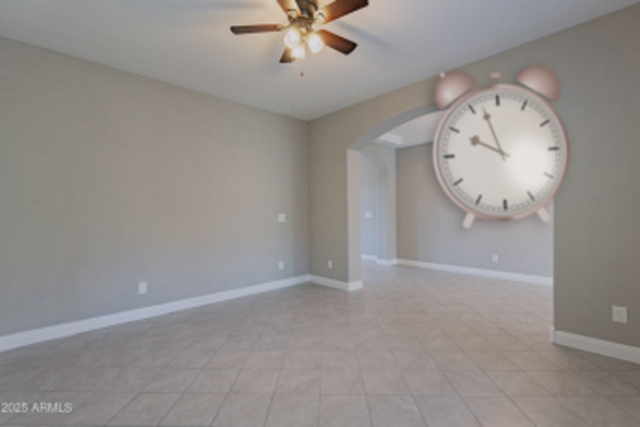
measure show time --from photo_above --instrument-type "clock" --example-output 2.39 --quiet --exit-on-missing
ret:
9.57
